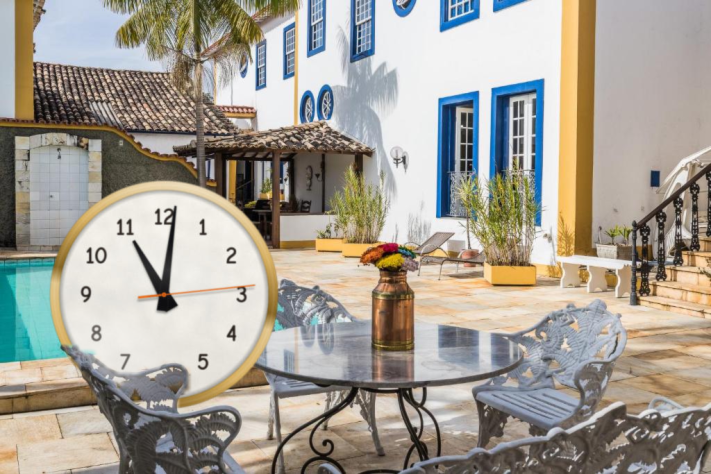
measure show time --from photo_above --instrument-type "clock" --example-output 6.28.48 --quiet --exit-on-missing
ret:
11.01.14
